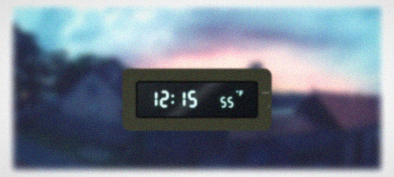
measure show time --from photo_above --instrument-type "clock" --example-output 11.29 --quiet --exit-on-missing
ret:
12.15
